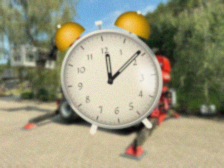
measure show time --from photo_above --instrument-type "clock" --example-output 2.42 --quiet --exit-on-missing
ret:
12.09
